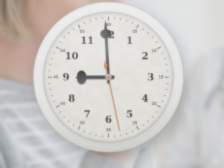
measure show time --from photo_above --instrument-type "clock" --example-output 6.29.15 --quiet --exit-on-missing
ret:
8.59.28
